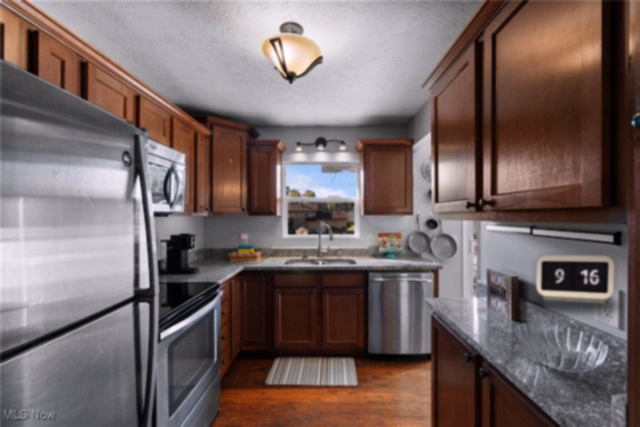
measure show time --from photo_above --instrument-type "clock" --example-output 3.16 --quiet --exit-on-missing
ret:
9.16
